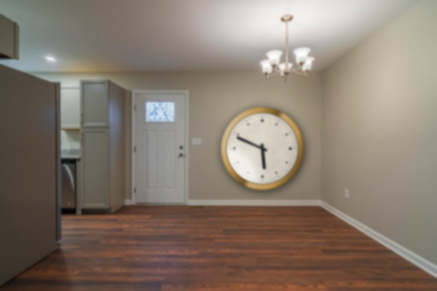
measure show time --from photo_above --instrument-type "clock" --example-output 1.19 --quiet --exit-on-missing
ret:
5.49
